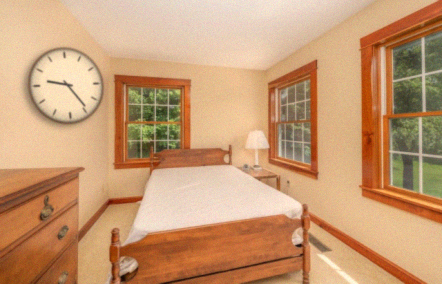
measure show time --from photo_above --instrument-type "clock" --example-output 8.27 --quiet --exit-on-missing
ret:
9.24
